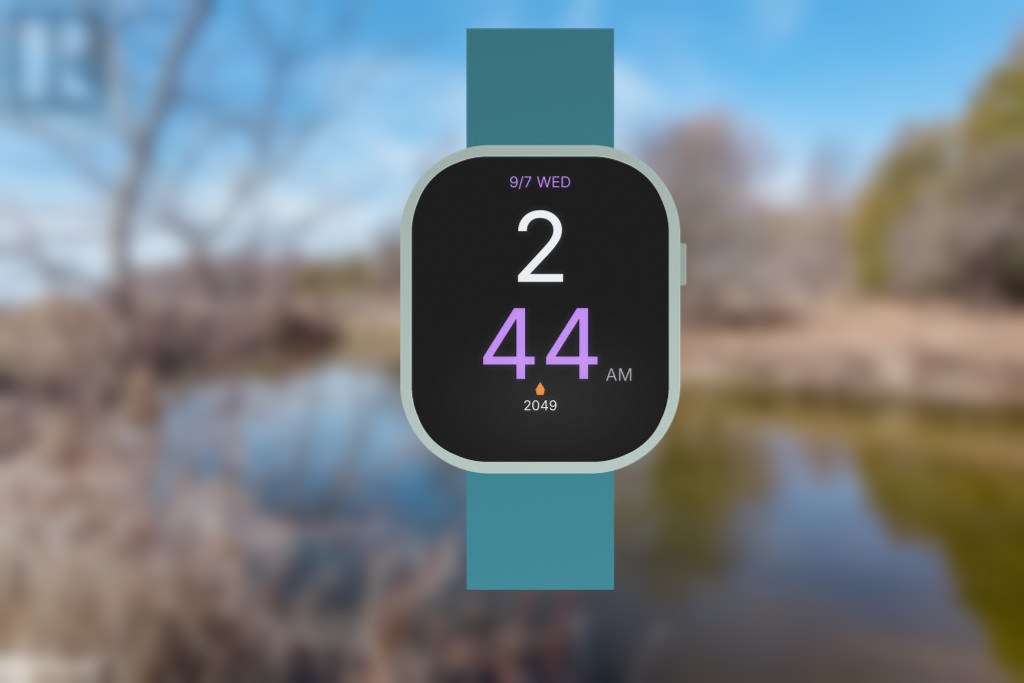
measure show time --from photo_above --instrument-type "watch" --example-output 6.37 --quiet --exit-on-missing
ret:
2.44
